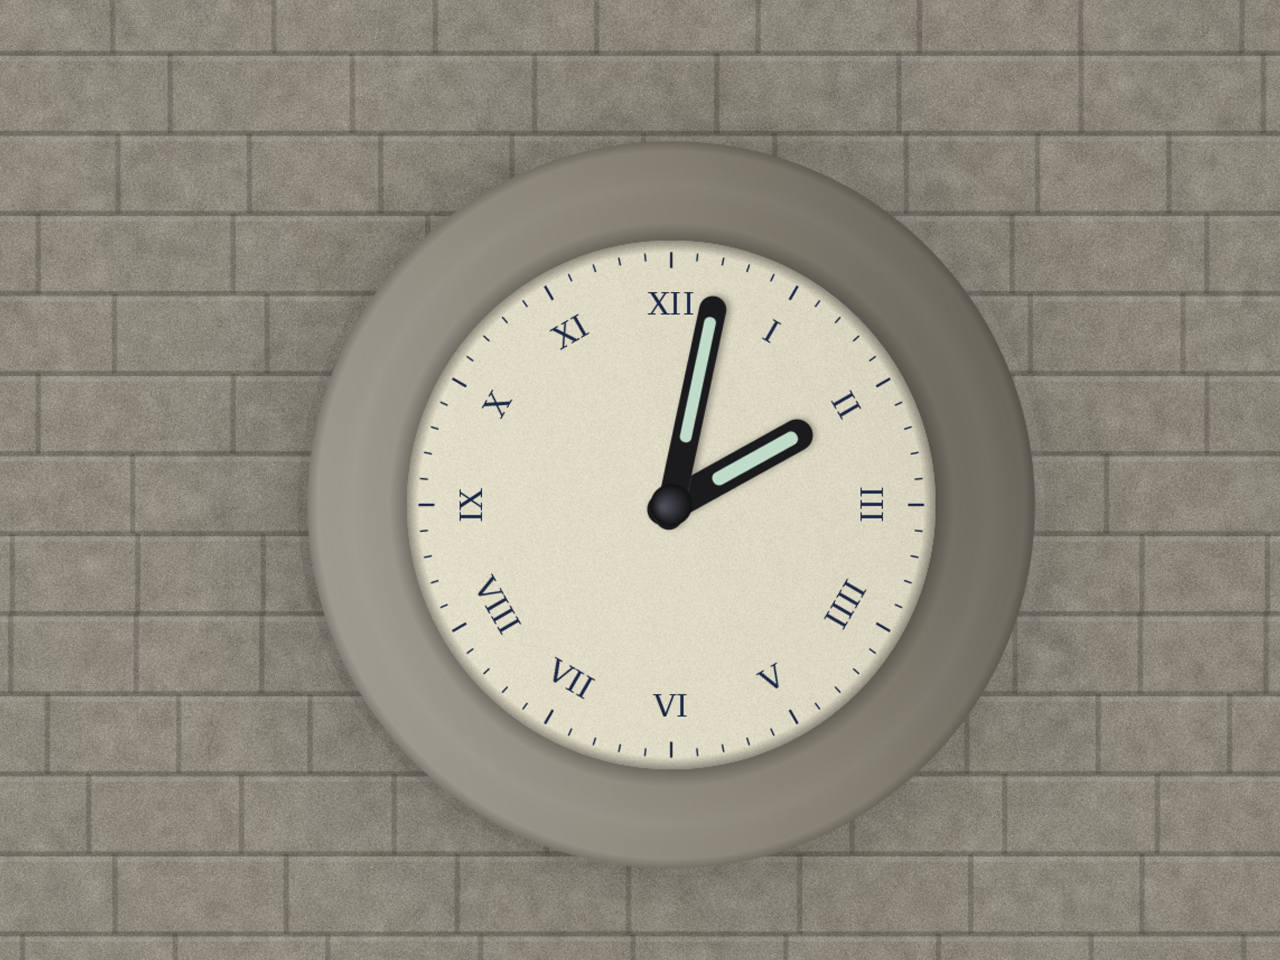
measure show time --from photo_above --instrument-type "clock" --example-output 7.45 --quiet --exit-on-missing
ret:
2.02
